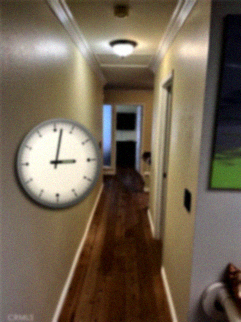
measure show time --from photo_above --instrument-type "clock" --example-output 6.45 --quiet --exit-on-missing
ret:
3.02
